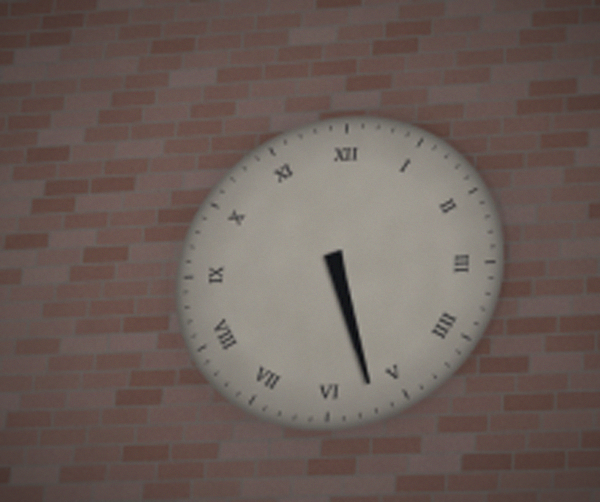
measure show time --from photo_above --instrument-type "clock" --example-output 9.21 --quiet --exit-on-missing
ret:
5.27
